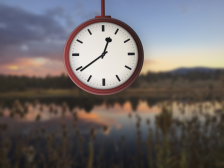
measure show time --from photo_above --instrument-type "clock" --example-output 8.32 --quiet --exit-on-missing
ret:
12.39
